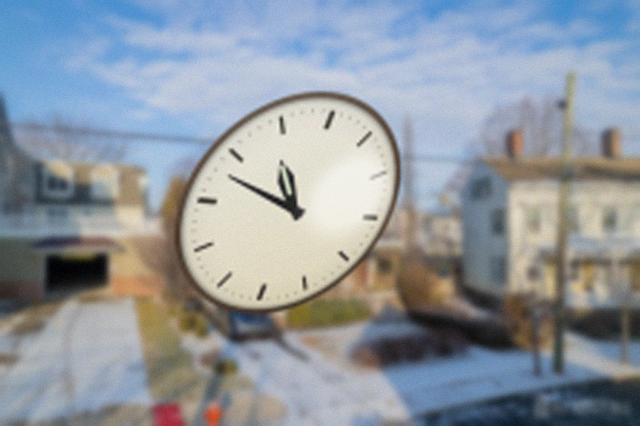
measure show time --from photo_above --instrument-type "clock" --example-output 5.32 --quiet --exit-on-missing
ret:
10.48
